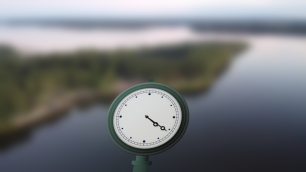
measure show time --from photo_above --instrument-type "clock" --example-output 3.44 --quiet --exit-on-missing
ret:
4.21
